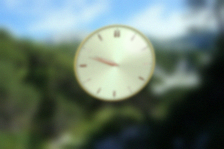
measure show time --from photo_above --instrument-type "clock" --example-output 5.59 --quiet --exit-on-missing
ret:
9.48
